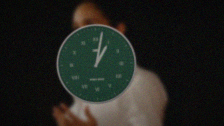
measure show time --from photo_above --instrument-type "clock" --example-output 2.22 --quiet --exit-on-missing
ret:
1.02
